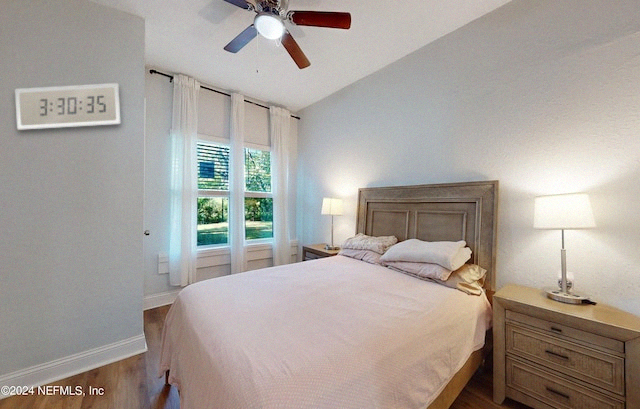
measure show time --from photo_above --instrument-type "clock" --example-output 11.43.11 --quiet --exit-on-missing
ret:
3.30.35
